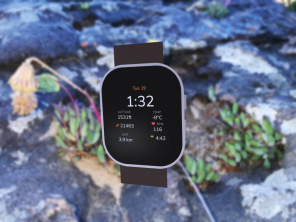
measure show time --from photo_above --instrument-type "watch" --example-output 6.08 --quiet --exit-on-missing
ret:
1.32
